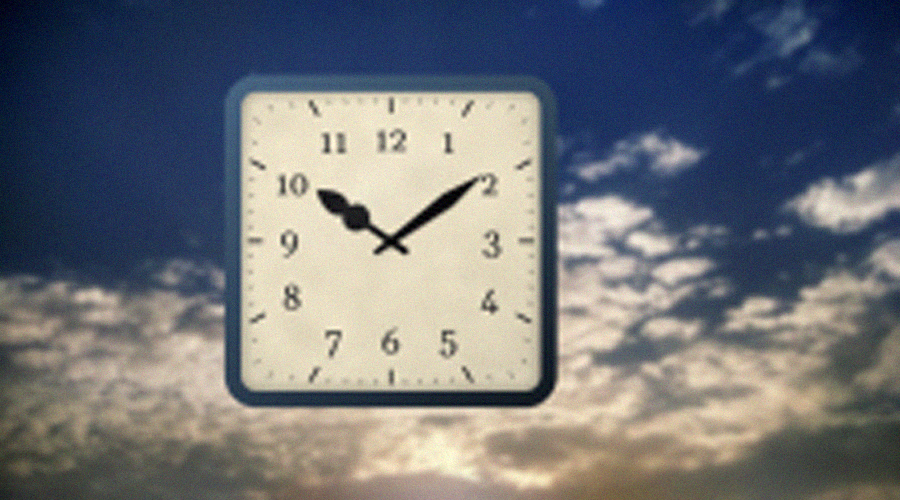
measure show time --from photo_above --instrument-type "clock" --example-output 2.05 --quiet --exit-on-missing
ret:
10.09
